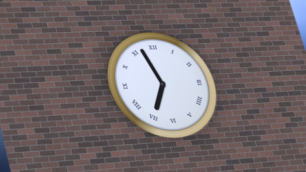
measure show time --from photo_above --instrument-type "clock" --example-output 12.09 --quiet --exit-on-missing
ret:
6.57
